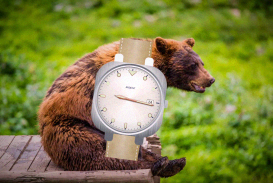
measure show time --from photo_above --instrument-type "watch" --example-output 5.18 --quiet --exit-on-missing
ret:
9.16
